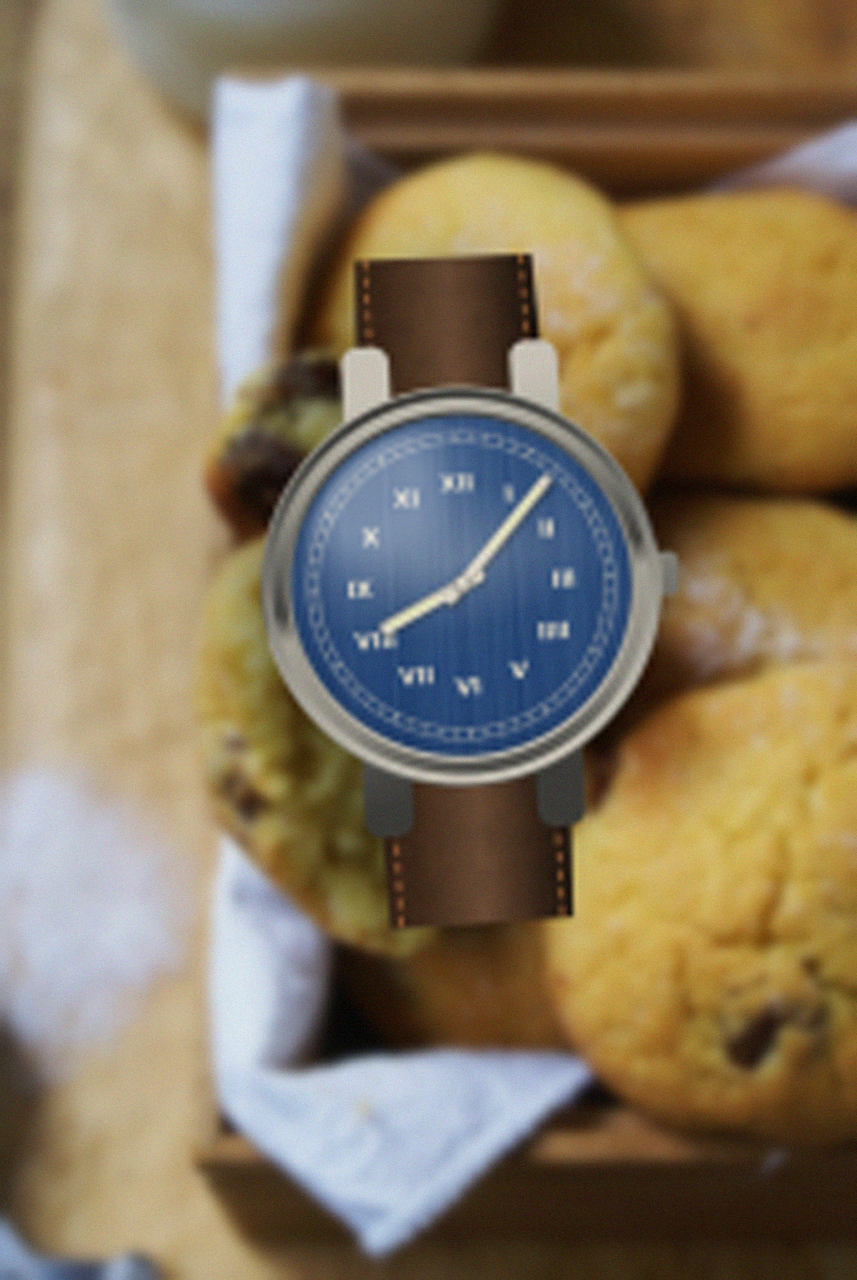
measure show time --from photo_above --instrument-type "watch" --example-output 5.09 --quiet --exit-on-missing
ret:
8.07
